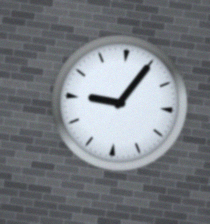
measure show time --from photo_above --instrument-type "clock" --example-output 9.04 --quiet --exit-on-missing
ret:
9.05
